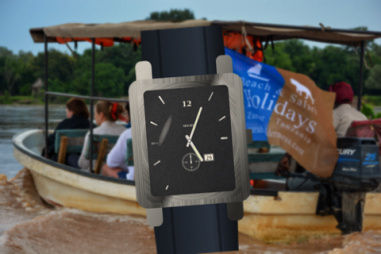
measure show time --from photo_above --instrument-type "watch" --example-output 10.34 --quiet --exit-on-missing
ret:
5.04
